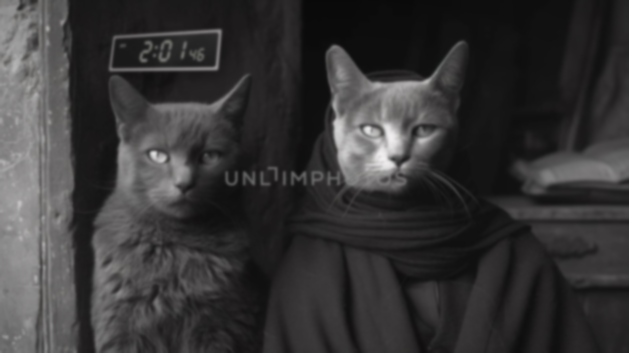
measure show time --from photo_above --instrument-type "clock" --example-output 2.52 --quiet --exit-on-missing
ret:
2.01
